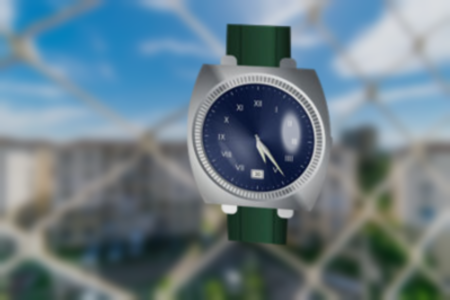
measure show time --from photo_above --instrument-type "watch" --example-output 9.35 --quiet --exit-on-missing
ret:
5.24
